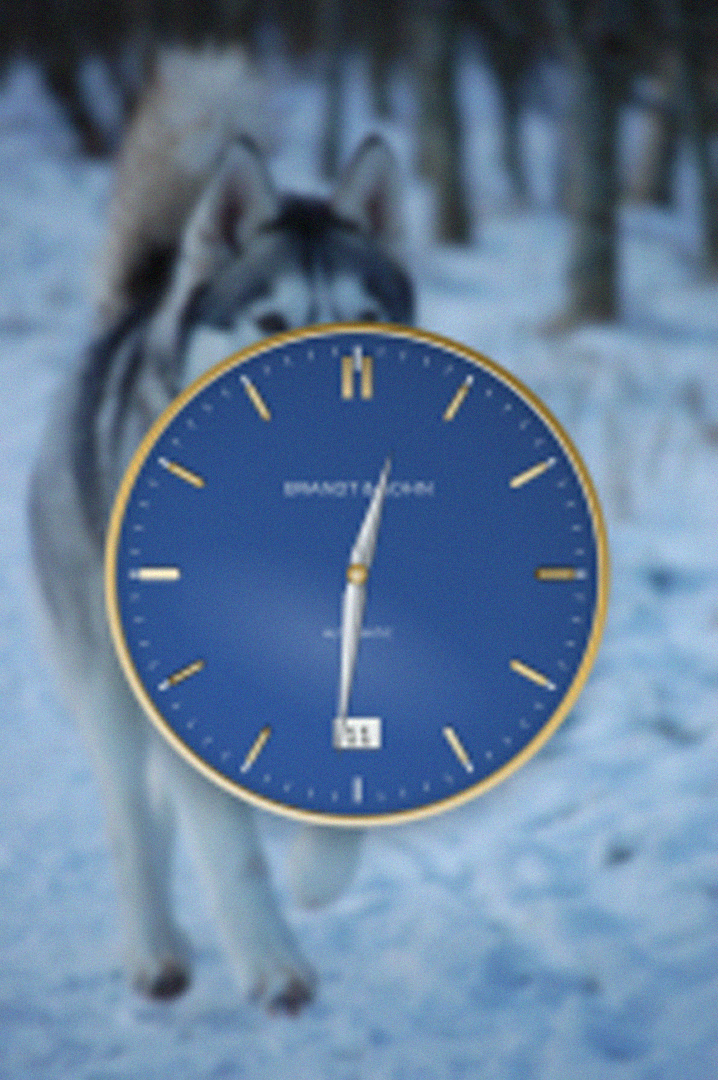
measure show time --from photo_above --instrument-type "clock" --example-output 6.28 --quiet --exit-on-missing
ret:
12.31
